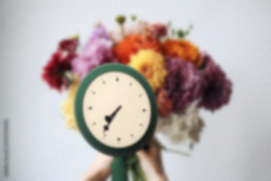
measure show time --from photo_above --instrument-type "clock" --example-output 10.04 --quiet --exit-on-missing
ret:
7.36
